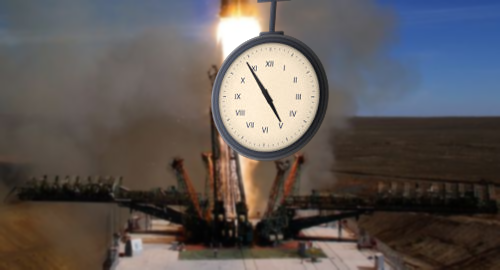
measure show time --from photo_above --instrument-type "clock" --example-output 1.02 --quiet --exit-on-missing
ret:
4.54
